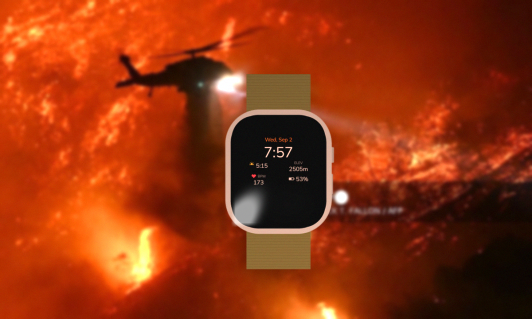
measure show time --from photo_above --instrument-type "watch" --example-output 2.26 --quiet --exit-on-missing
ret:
7.57
